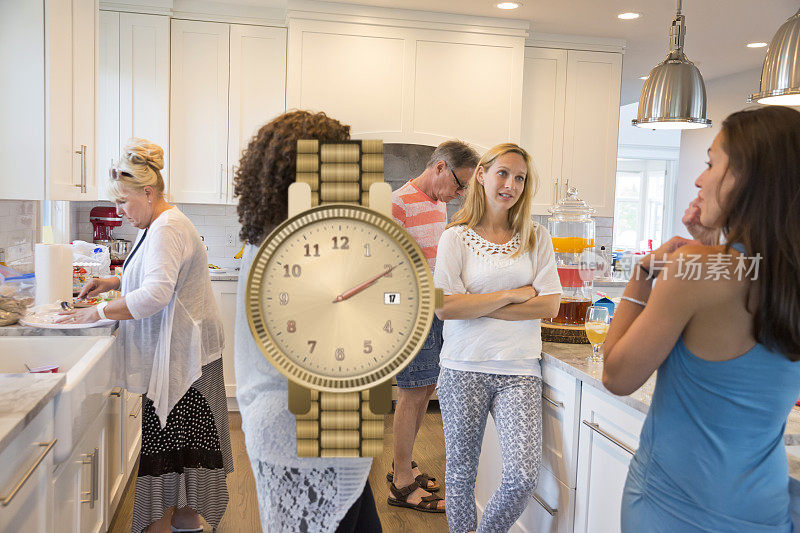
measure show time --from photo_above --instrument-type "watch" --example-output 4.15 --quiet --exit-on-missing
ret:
2.10
